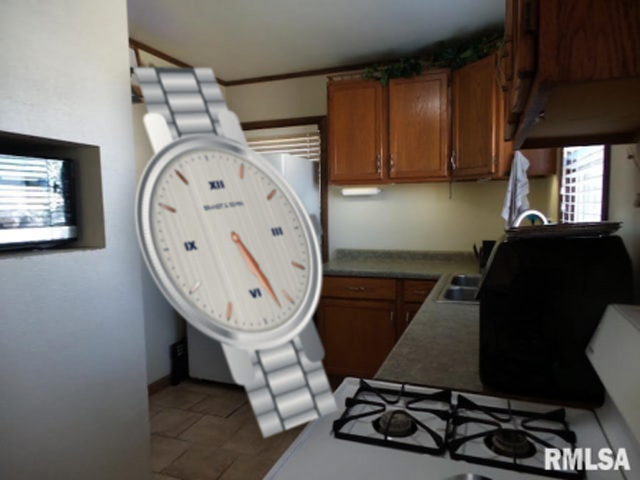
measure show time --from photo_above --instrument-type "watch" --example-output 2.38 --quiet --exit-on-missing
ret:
5.27
